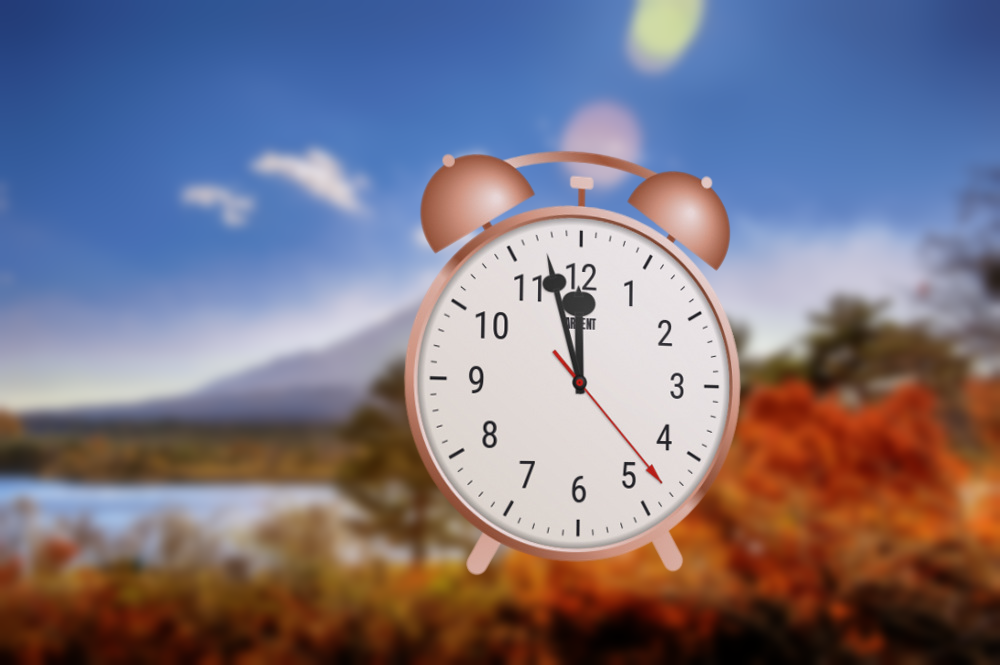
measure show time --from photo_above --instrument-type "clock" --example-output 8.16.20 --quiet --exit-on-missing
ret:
11.57.23
